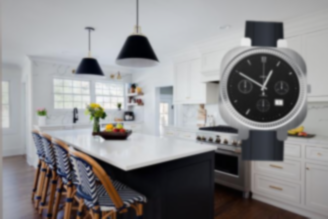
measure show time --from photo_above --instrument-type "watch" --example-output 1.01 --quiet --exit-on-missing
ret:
12.50
